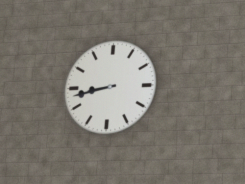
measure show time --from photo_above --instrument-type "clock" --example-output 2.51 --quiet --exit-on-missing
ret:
8.43
